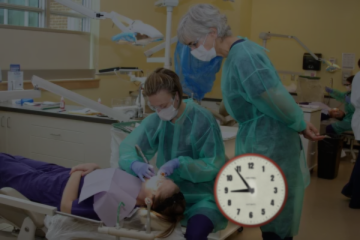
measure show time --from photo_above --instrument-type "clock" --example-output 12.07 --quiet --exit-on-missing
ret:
8.54
